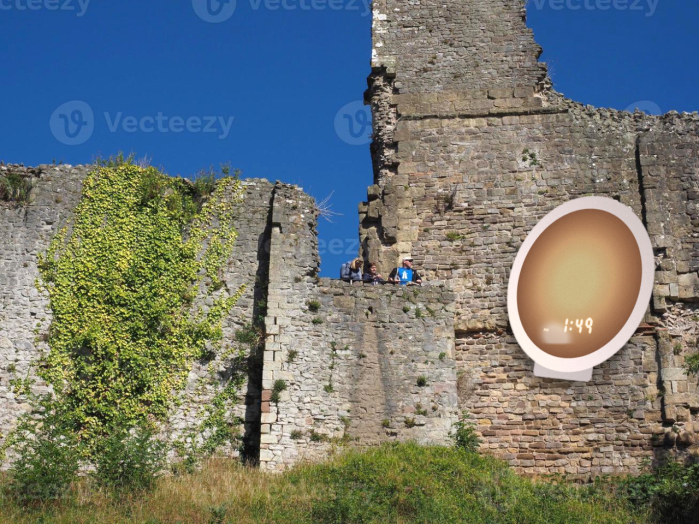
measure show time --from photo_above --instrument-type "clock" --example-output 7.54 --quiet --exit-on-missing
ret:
1.49
